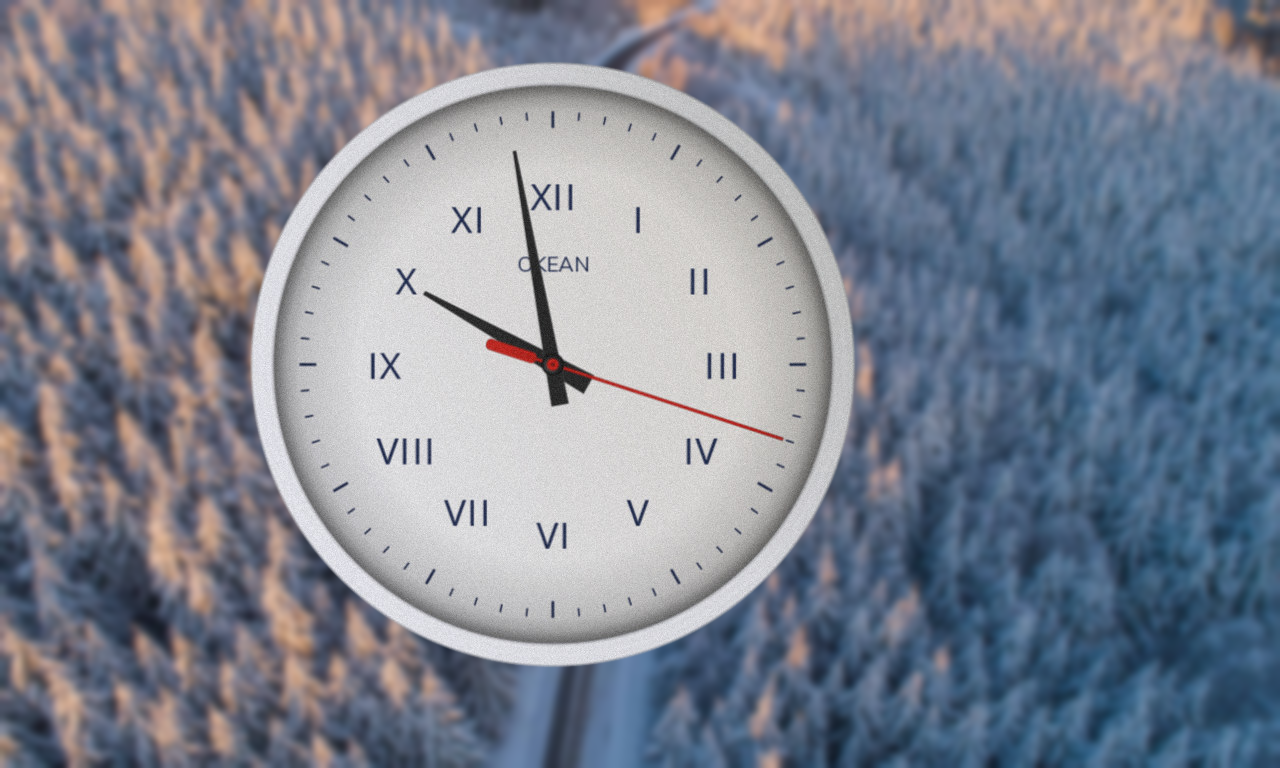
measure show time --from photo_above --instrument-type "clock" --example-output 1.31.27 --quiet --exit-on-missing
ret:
9.58.18
